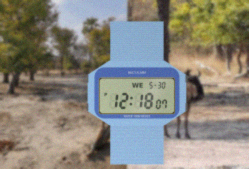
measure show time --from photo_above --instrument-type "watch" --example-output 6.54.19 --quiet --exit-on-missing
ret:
12.18.07
